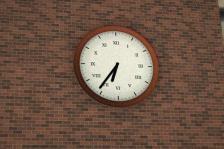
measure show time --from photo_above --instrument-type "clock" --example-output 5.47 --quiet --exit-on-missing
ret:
6.36
